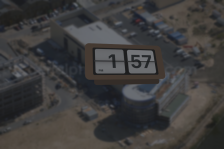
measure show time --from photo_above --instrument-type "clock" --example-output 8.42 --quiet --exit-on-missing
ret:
1.57
